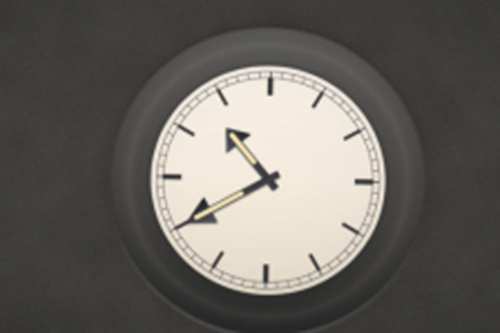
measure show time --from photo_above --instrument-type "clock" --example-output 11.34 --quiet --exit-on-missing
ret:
10.40
